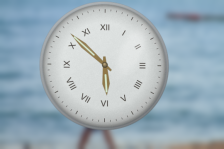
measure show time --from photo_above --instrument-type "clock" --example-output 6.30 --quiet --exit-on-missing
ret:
5.52
